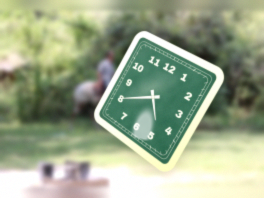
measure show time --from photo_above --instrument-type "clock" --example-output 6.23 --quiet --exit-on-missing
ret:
4.40
